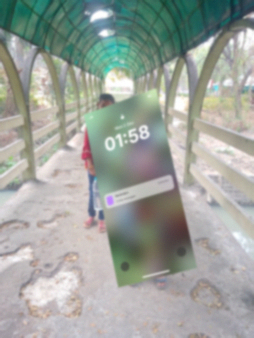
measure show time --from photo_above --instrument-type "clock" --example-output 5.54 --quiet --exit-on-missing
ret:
1.58
